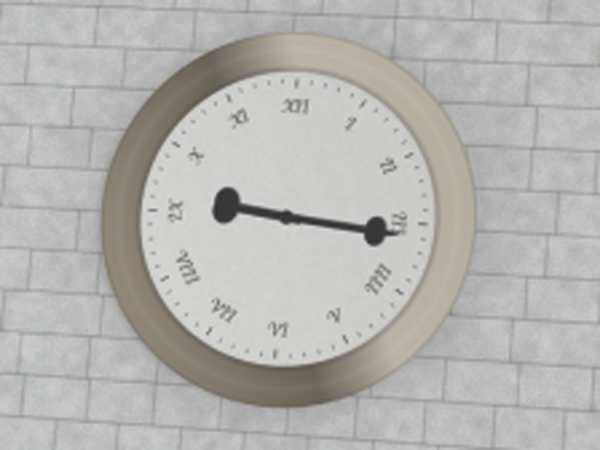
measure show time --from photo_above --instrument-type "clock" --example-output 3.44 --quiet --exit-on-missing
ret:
9.16
